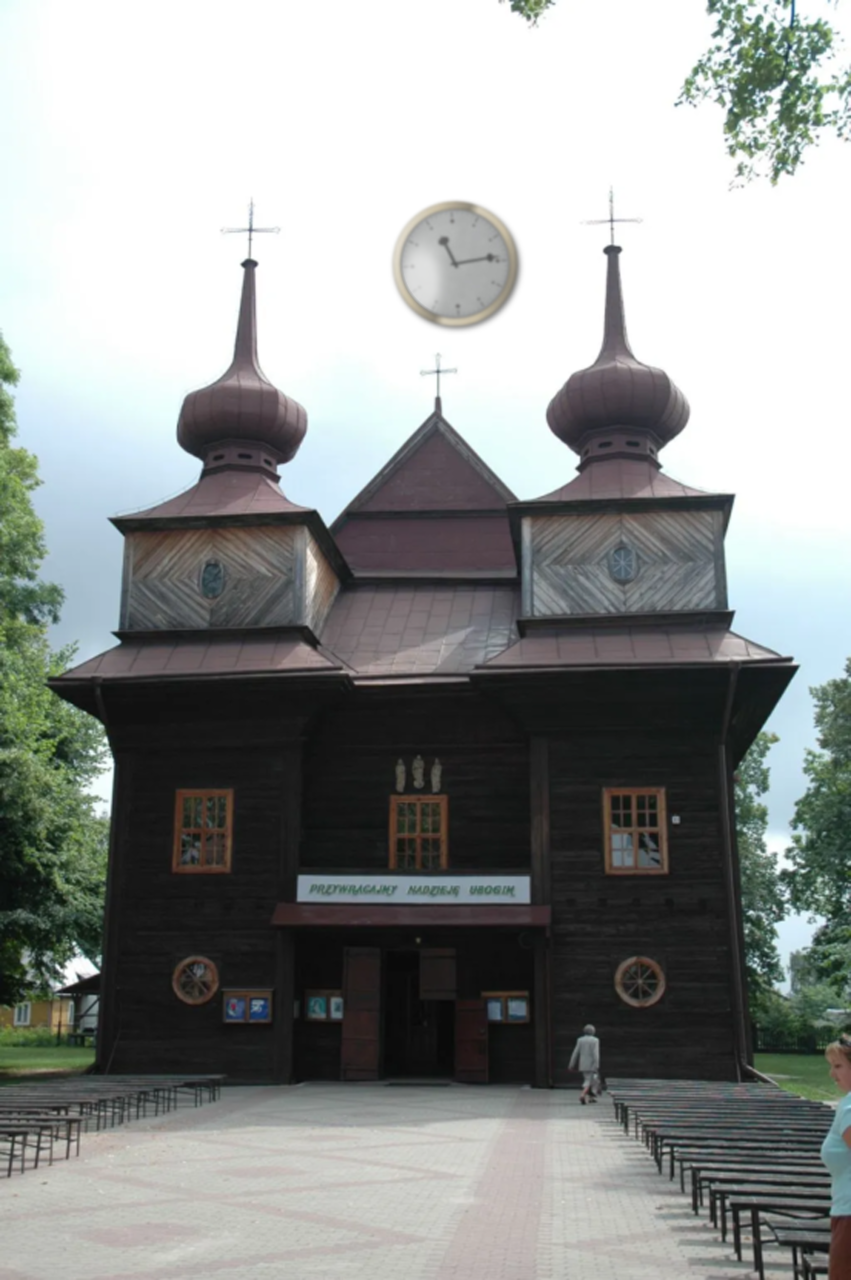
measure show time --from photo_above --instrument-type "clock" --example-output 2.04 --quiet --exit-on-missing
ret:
11.14
